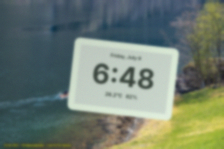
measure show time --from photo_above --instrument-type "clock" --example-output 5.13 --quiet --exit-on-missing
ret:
6.48
